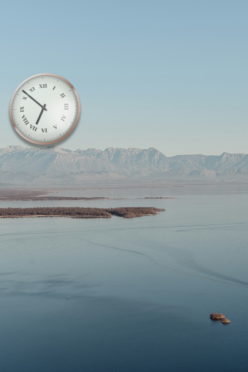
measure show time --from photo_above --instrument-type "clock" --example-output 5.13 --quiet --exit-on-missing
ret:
6.52
